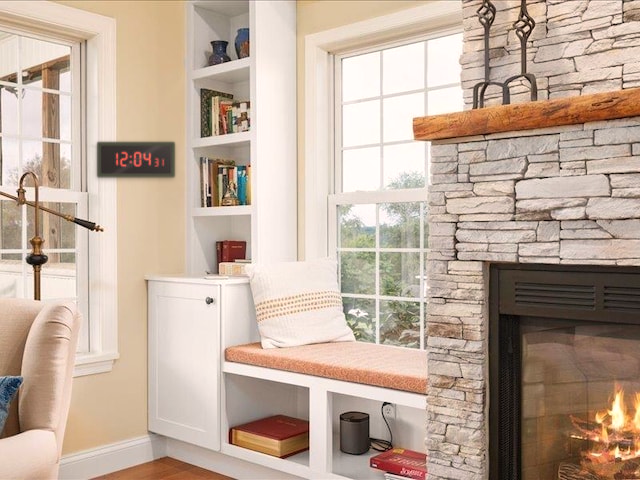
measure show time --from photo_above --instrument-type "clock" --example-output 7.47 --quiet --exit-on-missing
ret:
12.04
